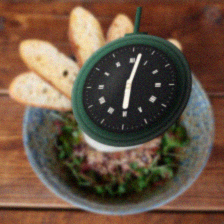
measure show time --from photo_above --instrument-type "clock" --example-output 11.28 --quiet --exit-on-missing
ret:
6.02
